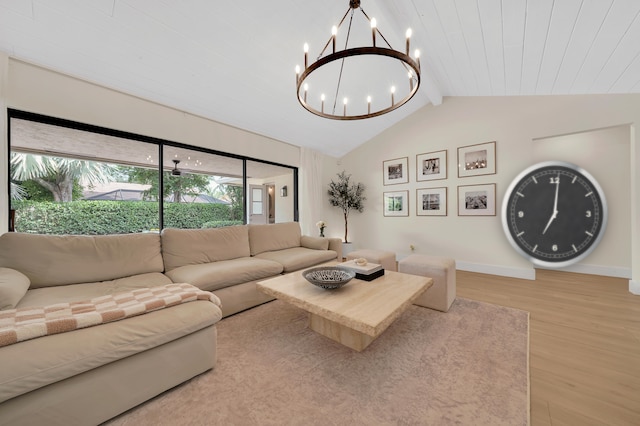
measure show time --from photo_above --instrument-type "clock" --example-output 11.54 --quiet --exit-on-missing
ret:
7.01
